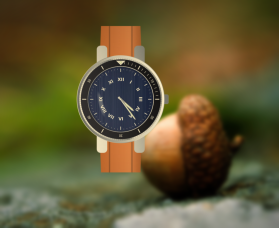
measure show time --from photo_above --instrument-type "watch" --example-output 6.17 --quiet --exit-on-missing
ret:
4.24
